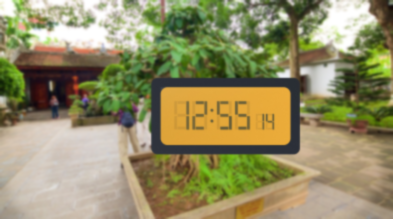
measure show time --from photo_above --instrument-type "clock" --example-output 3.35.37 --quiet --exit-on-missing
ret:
12.55.14
